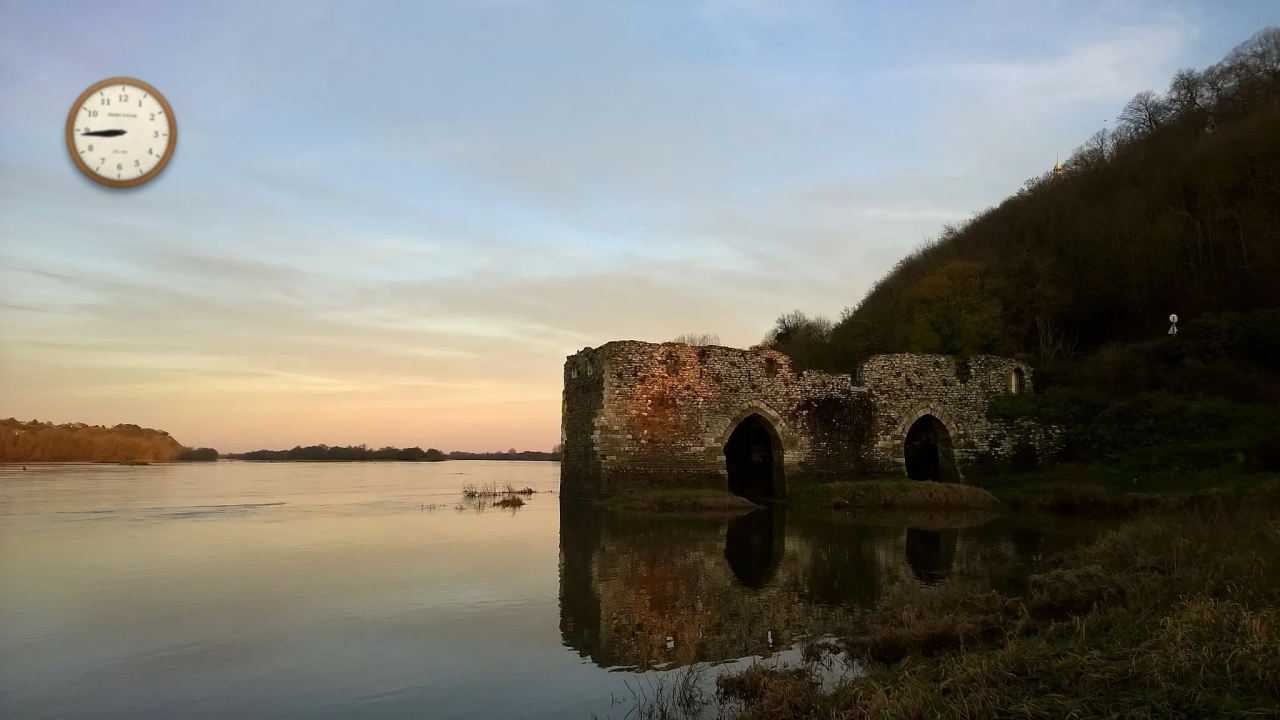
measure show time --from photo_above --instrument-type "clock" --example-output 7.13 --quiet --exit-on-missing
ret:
8.44
